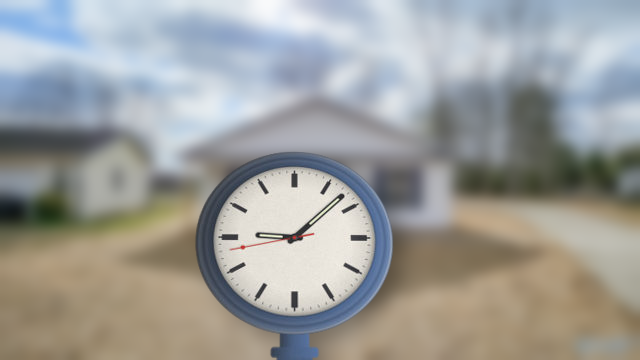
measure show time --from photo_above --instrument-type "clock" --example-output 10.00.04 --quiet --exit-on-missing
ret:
9.07.43
